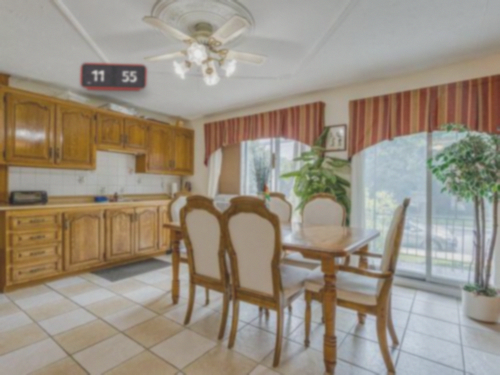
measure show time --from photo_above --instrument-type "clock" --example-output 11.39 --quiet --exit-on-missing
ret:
11.55
